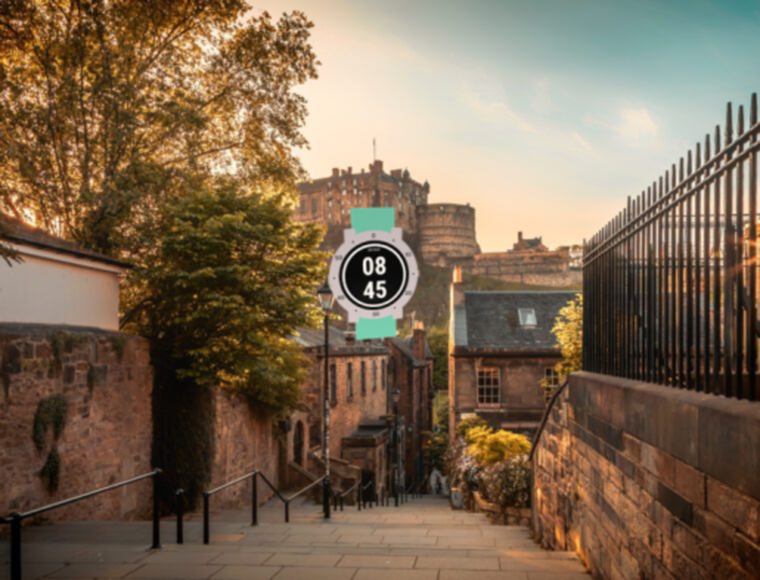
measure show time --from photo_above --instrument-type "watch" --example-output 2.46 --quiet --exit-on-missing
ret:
8.45
